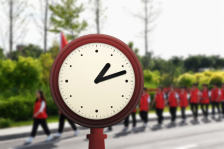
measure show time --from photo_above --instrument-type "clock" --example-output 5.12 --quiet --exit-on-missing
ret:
1.12
